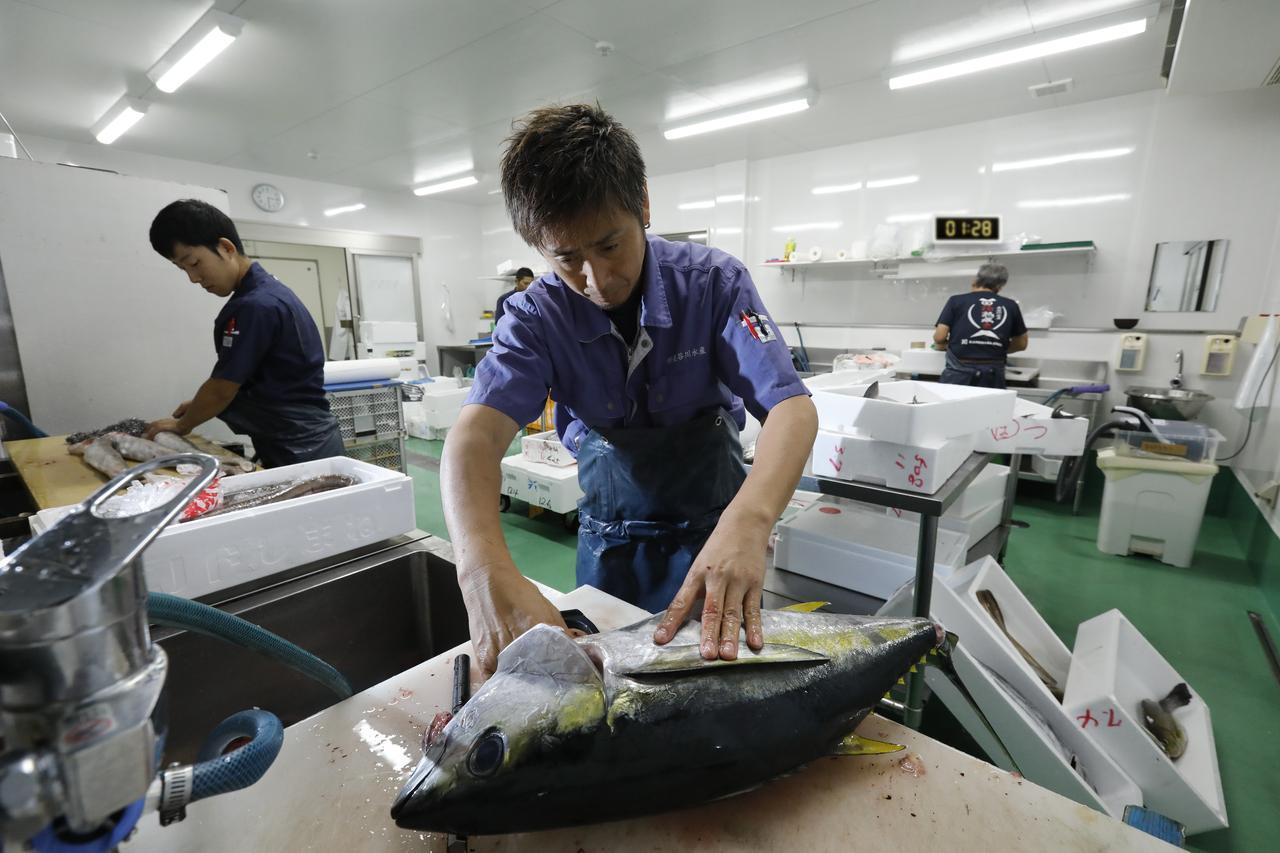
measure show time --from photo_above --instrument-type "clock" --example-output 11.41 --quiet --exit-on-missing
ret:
1.28
